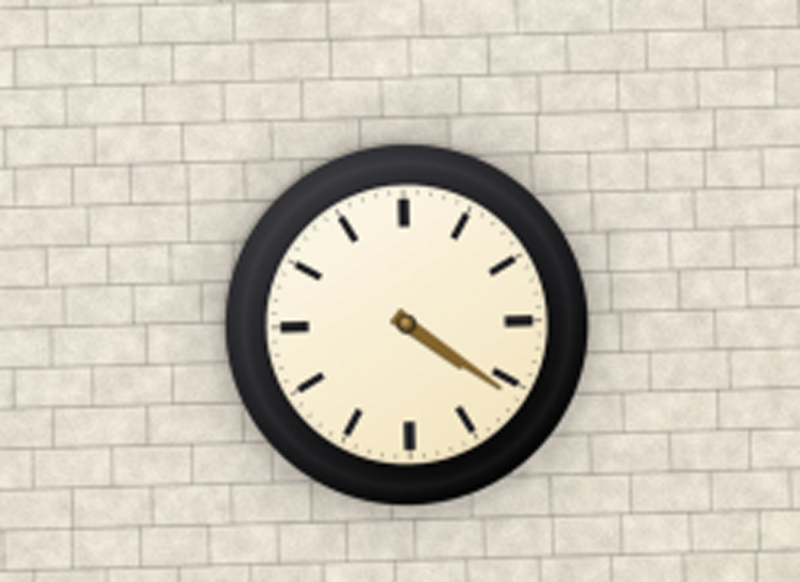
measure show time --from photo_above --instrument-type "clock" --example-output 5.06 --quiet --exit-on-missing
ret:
4.21
